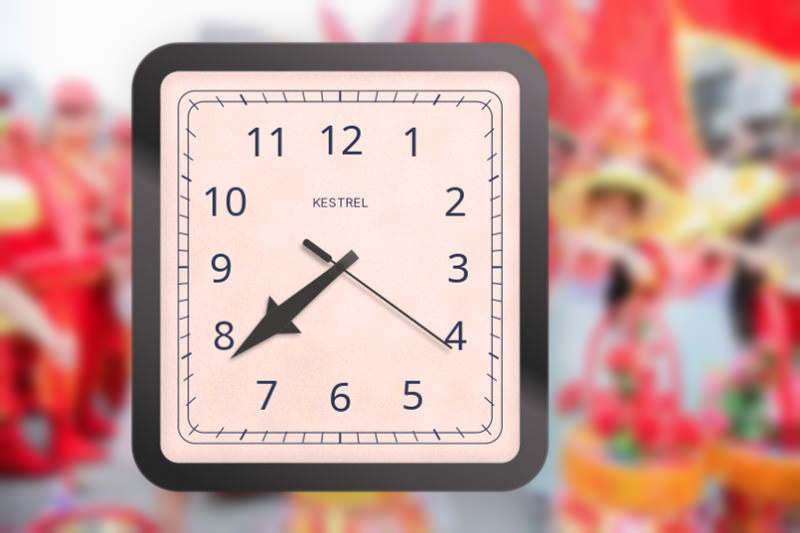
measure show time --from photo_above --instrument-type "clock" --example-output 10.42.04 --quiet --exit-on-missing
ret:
7.38.21
